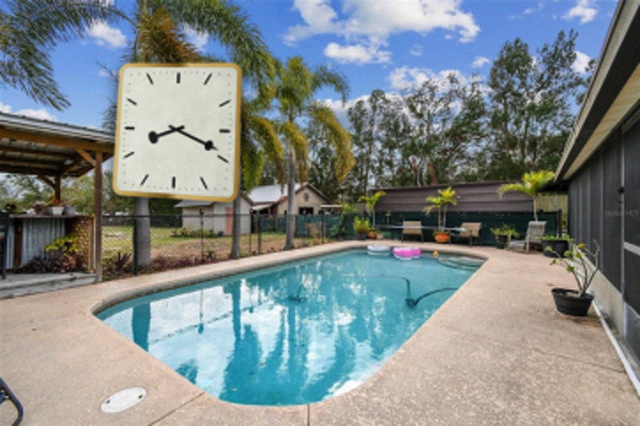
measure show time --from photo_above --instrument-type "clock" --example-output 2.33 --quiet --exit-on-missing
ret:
8.19
